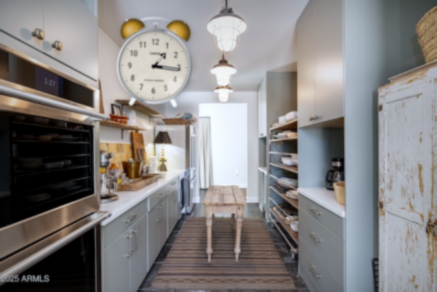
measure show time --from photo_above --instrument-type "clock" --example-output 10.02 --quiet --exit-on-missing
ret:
1.16
